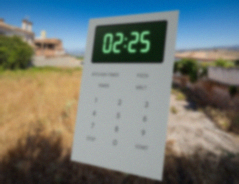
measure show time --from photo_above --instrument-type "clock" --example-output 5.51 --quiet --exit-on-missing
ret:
2.25
